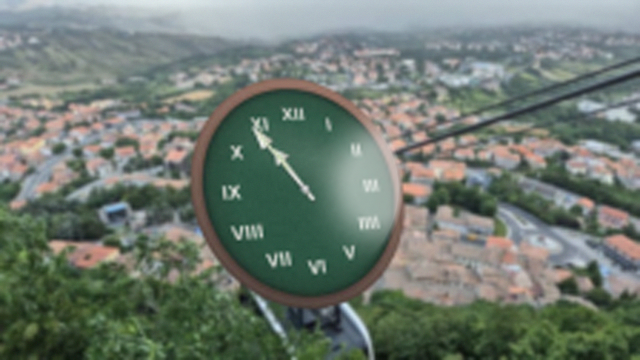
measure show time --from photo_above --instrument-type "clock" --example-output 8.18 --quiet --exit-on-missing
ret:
10.54
